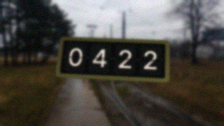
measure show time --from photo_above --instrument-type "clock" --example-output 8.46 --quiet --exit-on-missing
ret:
4.22
